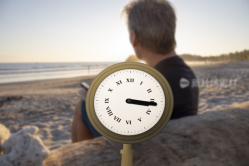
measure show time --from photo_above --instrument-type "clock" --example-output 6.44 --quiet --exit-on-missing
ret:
3.16
